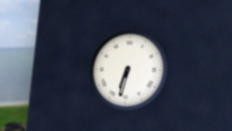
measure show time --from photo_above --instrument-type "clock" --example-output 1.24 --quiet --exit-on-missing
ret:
6.32
